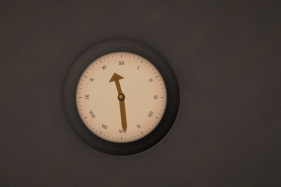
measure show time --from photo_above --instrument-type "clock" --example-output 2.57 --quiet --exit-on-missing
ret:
11.29
